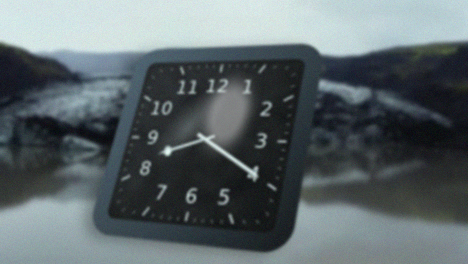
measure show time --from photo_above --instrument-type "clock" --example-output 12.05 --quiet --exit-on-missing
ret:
8.20
